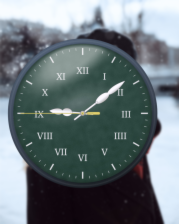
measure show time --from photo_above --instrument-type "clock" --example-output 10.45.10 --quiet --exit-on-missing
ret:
9.08.45
